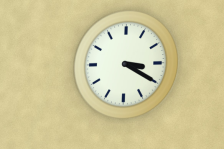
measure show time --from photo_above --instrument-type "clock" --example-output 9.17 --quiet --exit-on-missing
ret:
3.20
